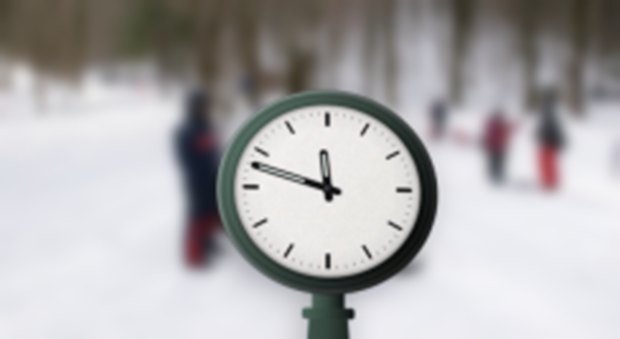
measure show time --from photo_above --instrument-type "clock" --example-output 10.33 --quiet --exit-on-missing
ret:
11.48
